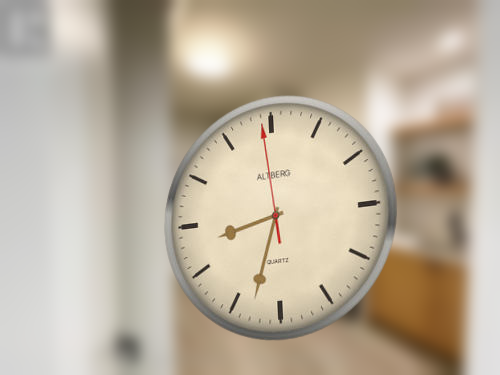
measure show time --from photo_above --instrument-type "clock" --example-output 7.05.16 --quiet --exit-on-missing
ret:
8.32.59
